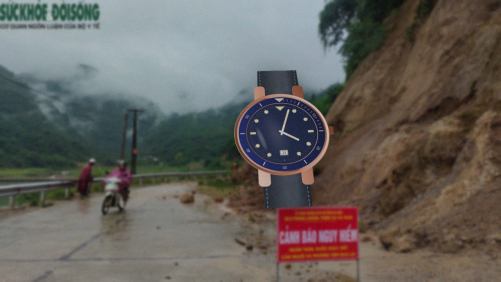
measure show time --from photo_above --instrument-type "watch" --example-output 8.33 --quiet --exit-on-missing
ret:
4.03
